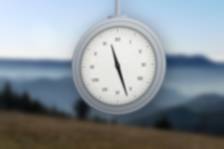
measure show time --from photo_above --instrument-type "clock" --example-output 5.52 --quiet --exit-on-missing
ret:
11.27
